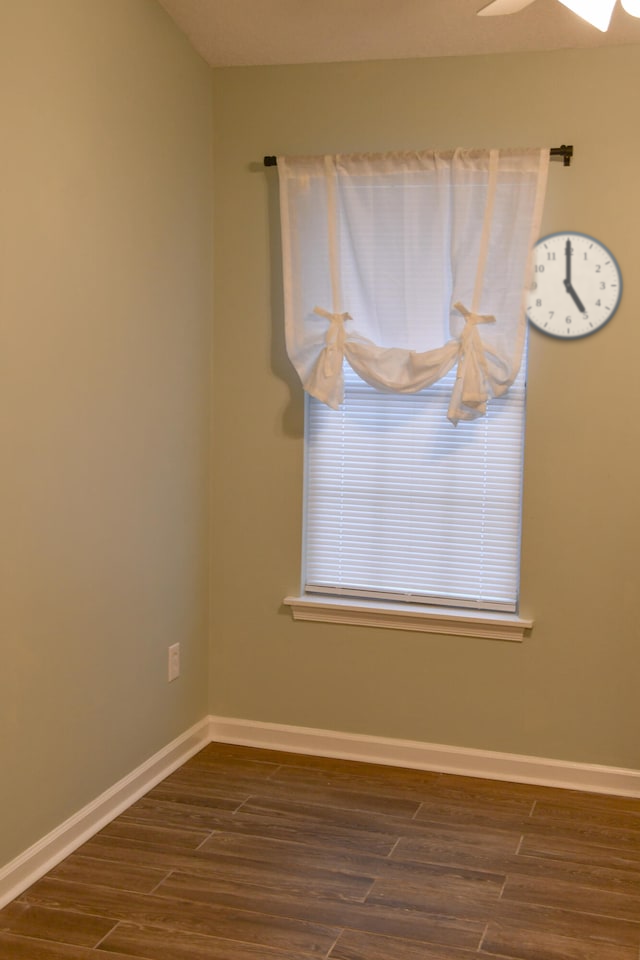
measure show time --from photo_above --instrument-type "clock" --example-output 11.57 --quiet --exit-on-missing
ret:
5.00
